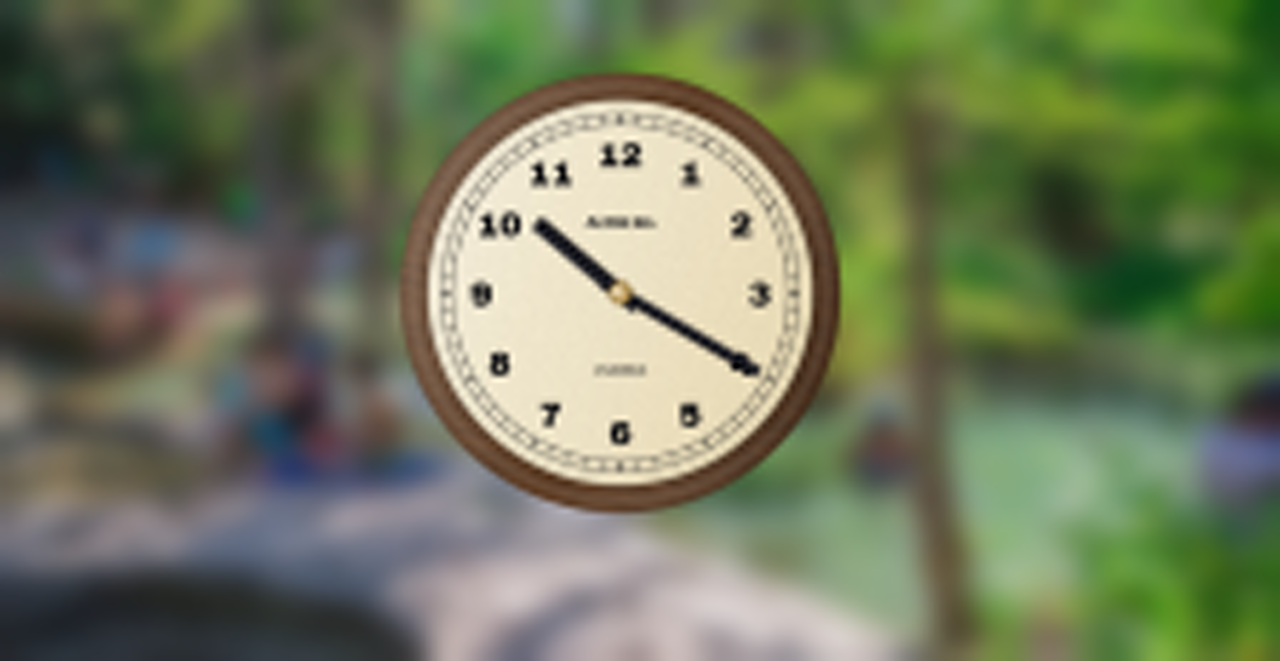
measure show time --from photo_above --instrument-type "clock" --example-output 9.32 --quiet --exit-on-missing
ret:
10.20
